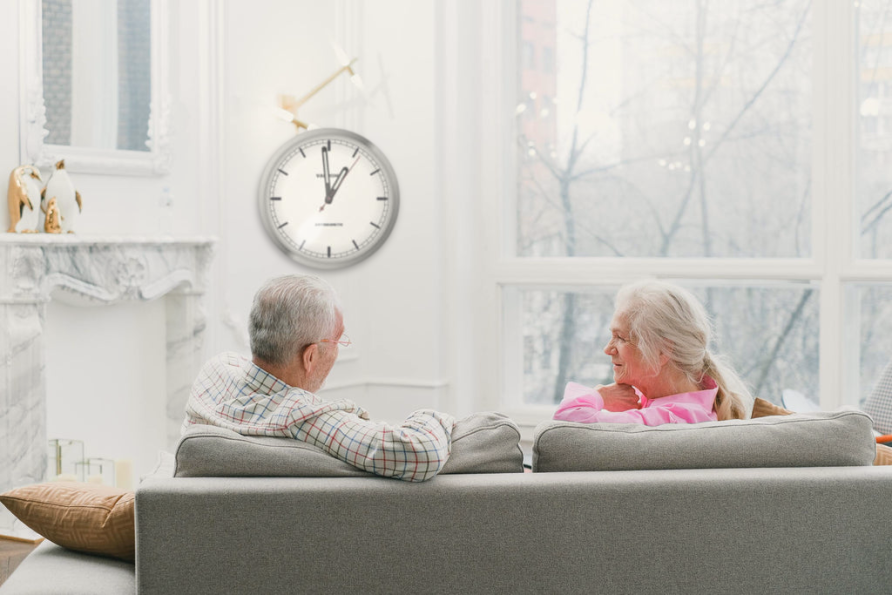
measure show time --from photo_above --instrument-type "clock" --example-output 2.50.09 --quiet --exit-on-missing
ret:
12.59.06
